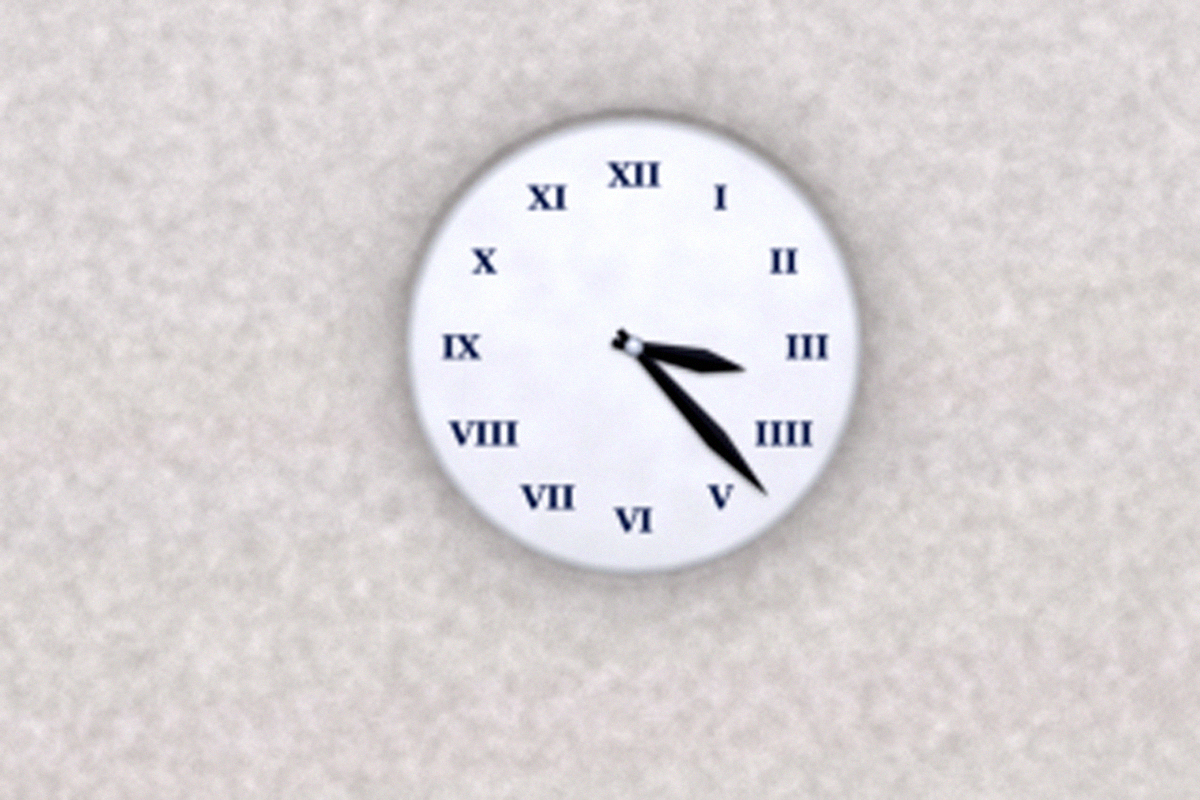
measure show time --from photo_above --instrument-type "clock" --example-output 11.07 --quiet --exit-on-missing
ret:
3.23
